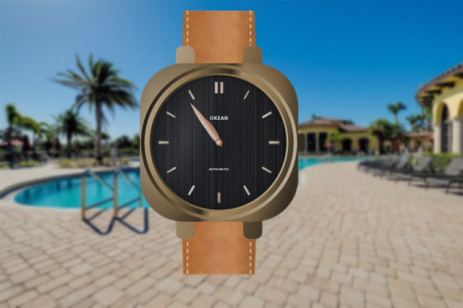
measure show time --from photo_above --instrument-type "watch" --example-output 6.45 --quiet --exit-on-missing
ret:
10.54
